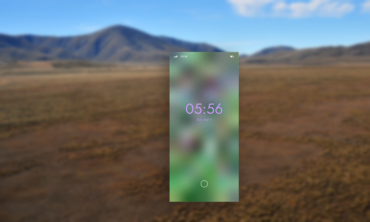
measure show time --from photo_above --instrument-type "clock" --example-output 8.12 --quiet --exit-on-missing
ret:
5.56
